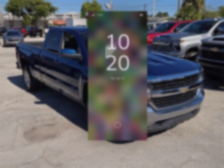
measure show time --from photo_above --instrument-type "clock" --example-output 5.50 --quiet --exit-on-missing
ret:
10.20
